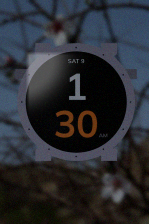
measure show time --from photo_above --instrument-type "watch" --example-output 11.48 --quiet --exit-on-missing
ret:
1.30
